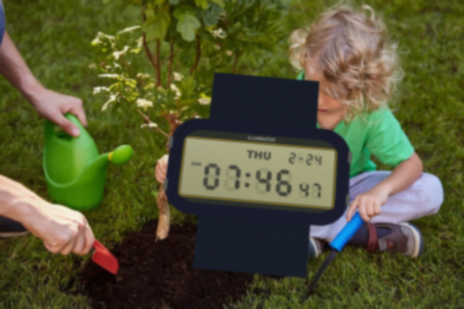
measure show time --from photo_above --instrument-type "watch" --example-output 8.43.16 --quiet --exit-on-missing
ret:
7.46.47
